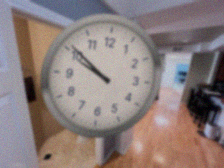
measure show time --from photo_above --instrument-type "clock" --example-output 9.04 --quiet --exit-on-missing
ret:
9.51
